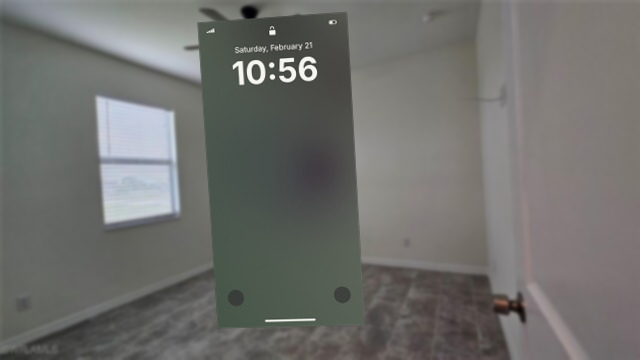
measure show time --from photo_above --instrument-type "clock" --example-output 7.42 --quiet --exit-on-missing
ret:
10.56
